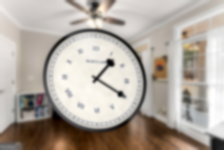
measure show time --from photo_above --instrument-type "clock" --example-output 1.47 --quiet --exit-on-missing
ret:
1.20
